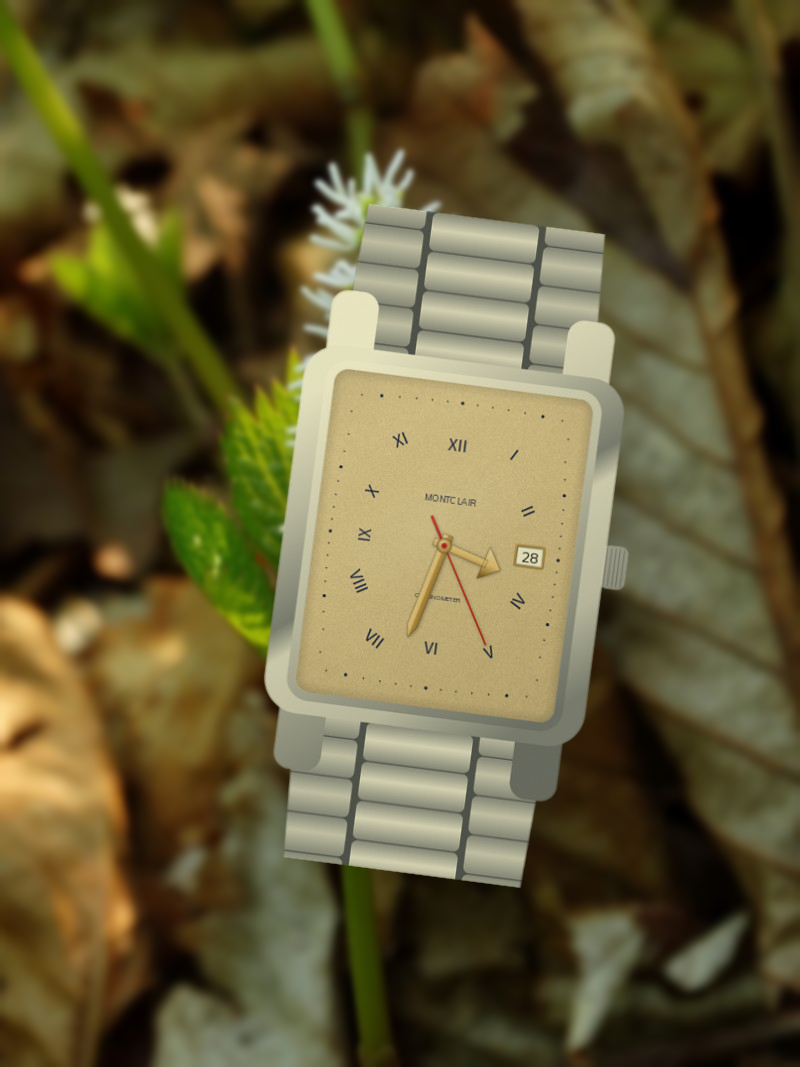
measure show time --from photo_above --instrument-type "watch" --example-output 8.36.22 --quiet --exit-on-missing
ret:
3.32.25
